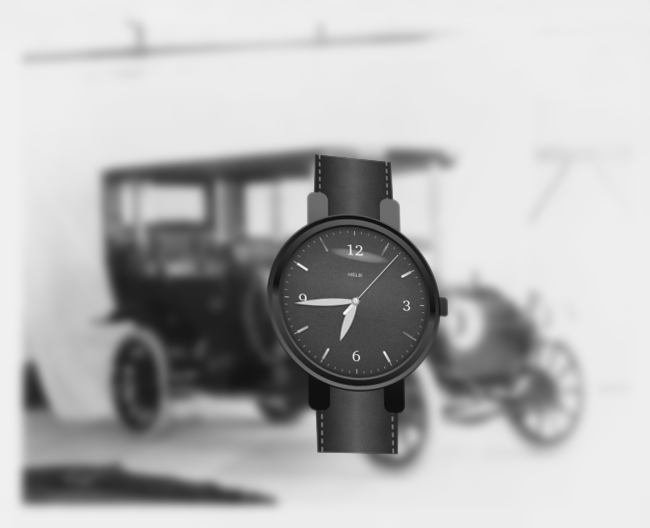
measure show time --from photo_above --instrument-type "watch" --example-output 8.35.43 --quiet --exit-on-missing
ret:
6.44.07
